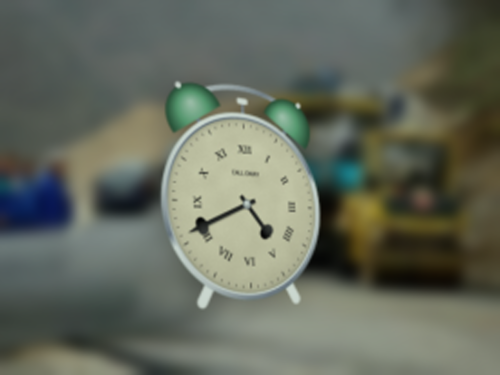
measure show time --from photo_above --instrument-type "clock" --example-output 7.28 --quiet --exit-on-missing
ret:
4.41
